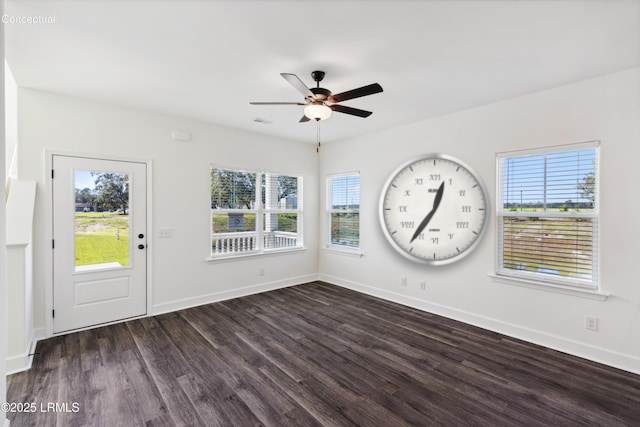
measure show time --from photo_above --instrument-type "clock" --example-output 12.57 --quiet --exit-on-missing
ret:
12.36
